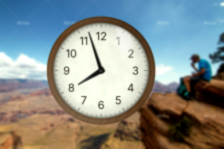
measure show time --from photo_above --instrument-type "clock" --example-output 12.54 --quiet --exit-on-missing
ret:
7.57
